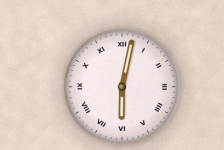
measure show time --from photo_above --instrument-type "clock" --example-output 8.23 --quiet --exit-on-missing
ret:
6.02
